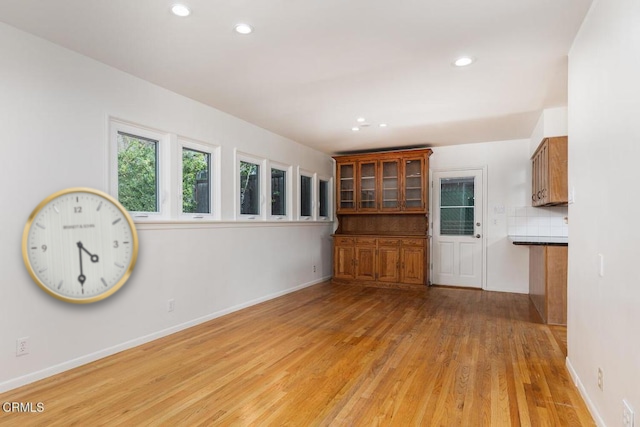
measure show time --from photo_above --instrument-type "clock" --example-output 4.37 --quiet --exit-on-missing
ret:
4.30
